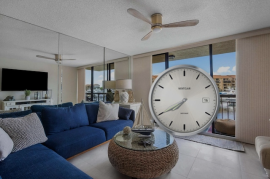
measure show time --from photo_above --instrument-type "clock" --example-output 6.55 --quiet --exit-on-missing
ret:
7.40
